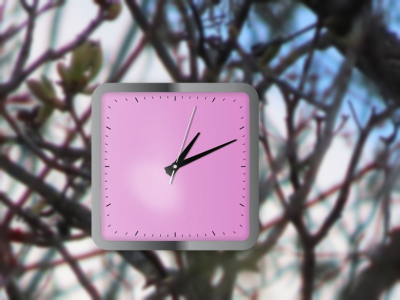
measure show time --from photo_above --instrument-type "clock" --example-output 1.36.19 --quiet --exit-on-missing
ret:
1.11.03
